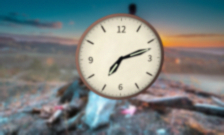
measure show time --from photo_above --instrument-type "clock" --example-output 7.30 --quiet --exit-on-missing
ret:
7.12
